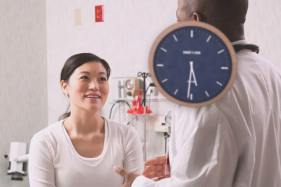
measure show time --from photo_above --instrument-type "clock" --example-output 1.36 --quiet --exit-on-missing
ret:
5.31
